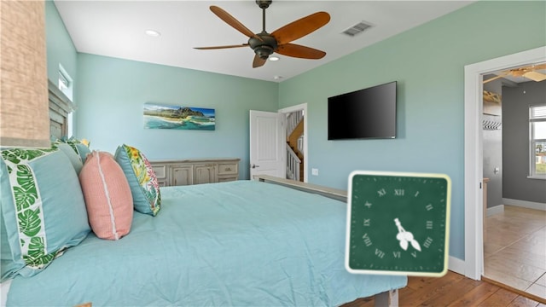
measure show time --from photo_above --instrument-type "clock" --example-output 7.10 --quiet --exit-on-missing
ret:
5.23
